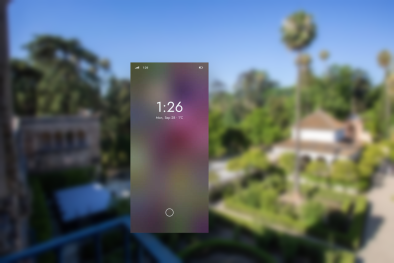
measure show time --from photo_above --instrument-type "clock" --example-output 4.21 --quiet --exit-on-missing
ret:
1.26
